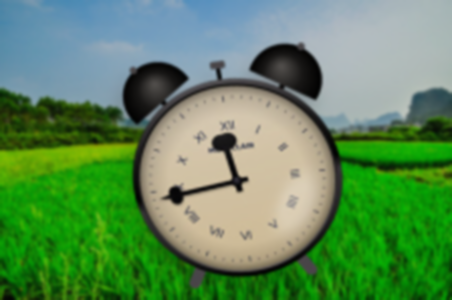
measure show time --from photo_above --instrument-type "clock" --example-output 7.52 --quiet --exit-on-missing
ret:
11.44
